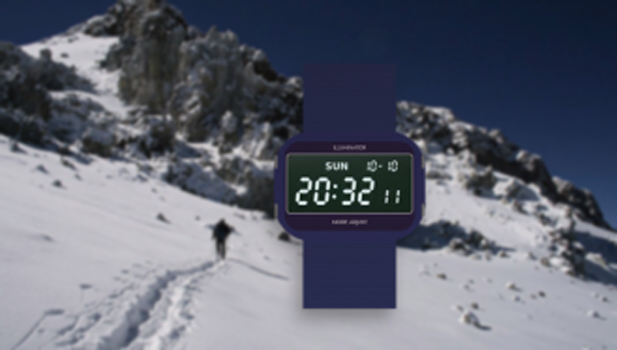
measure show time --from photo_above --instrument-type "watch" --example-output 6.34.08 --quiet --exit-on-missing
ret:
20.32.11
